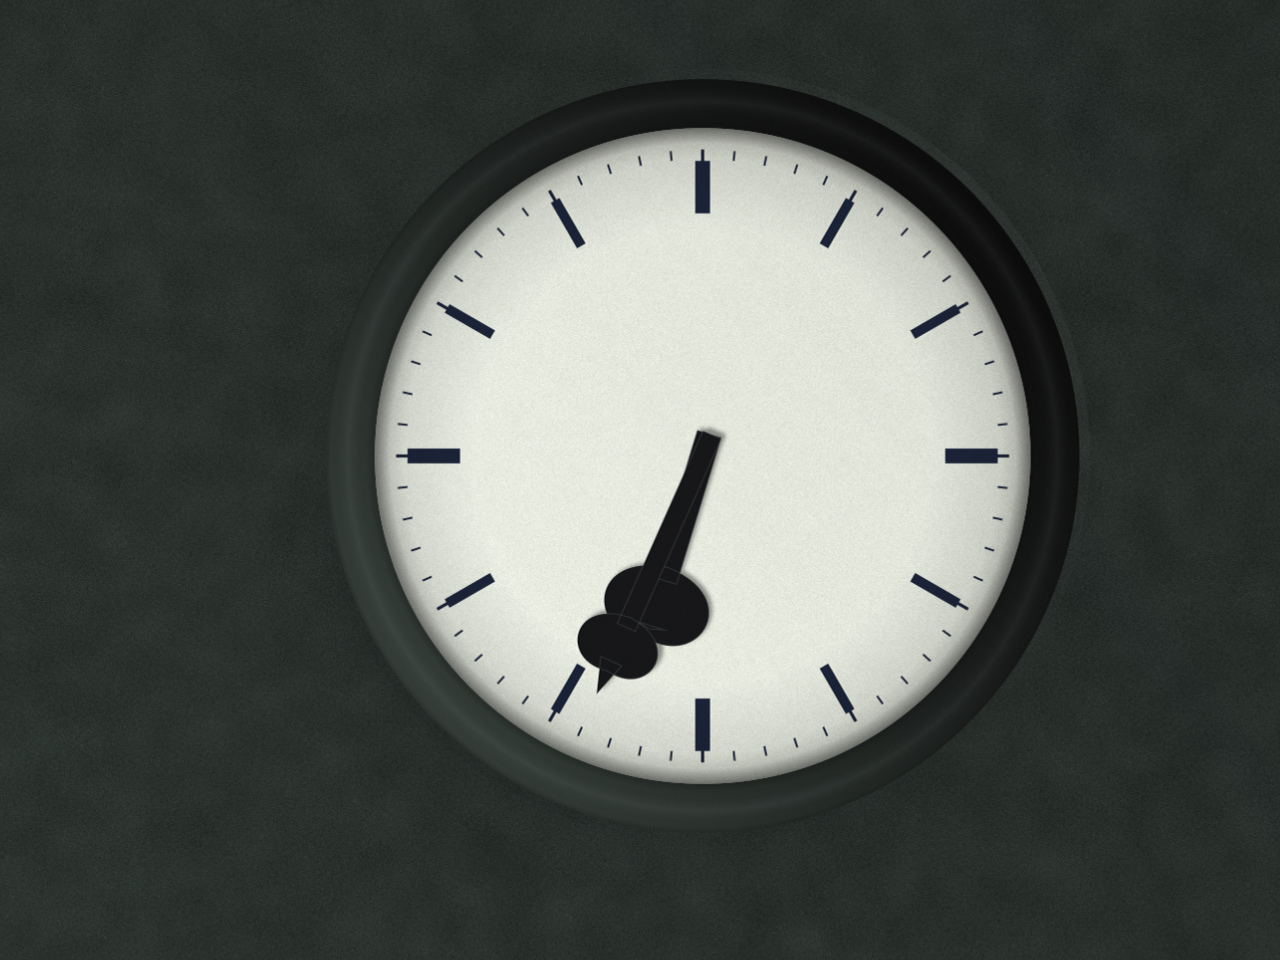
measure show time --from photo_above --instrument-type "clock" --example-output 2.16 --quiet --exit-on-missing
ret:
6.34
